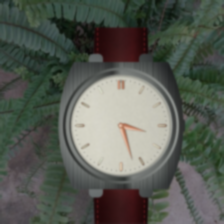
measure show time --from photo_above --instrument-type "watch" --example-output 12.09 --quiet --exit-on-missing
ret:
3.27
